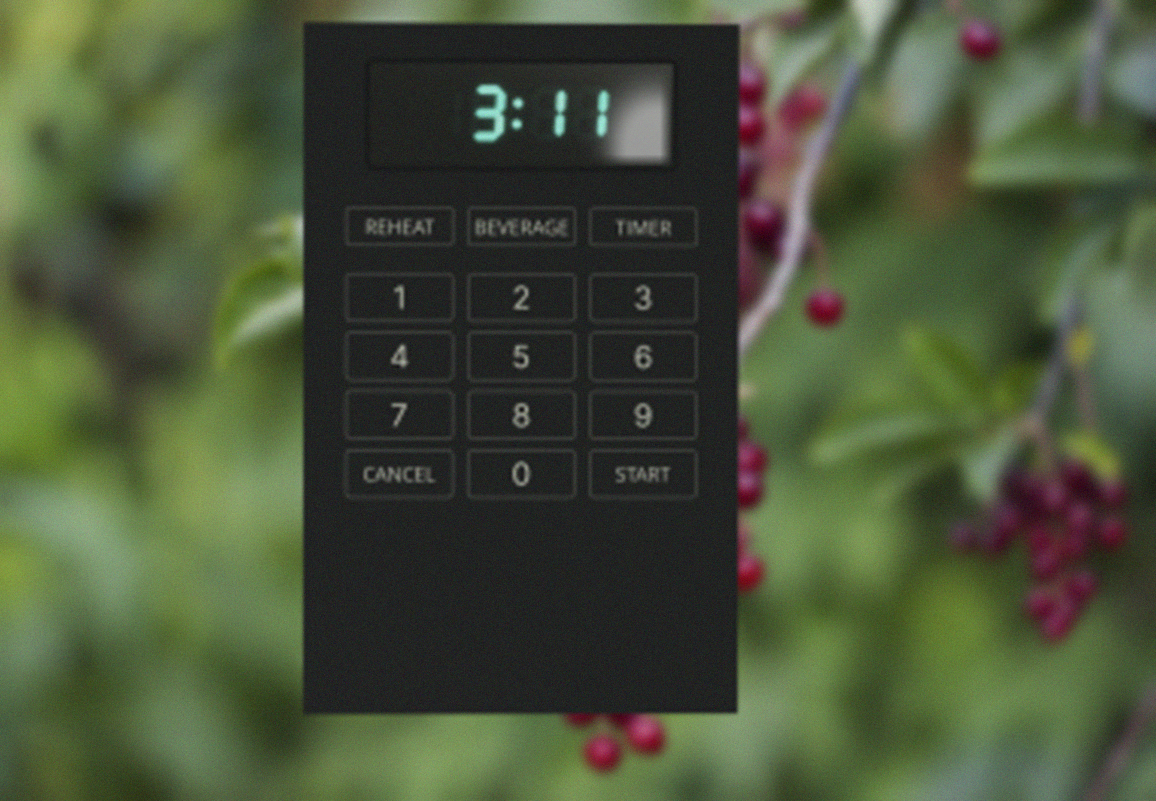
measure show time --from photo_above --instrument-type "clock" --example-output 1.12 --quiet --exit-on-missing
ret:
3.11
